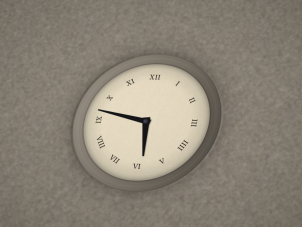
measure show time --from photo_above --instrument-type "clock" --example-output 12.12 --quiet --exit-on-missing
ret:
5.47
